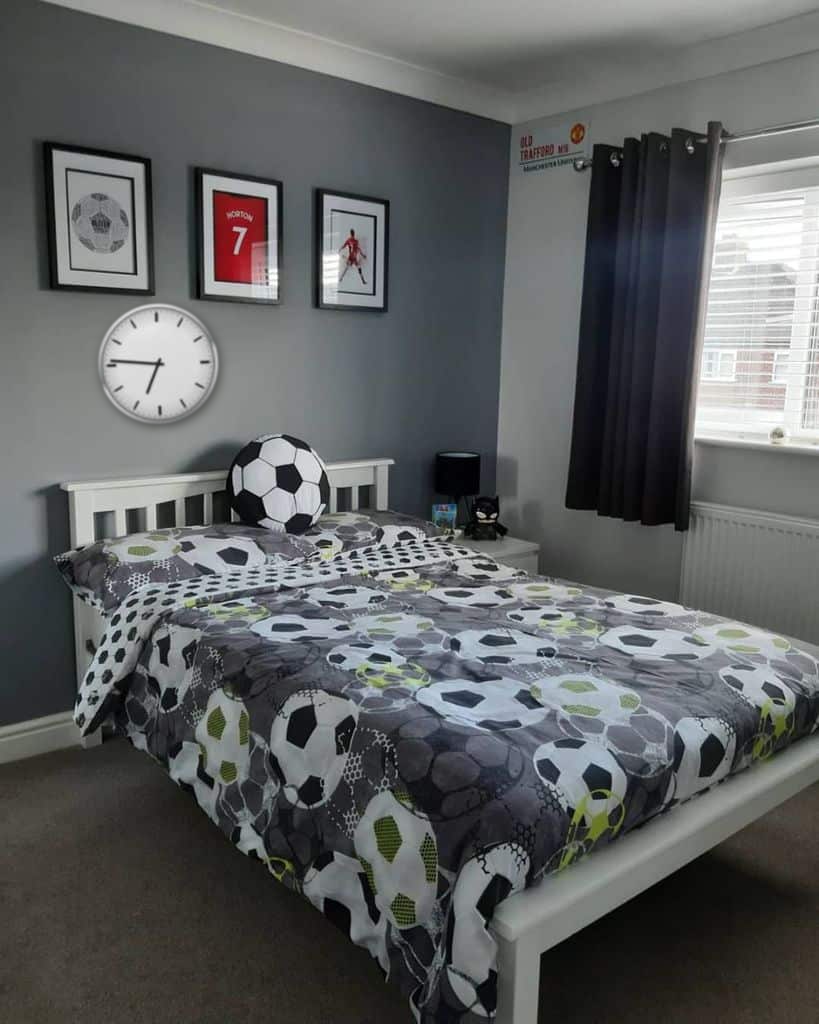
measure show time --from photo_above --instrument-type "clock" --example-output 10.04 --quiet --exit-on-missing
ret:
6.46
